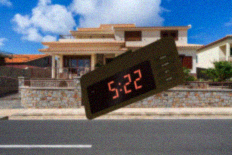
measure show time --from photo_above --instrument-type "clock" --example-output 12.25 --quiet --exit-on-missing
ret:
5.22
